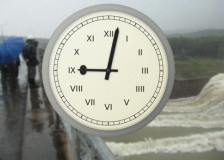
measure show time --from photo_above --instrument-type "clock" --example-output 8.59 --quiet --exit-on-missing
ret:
9.02
